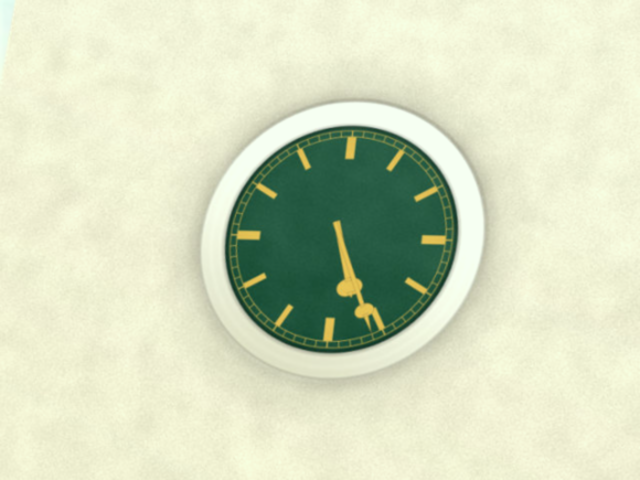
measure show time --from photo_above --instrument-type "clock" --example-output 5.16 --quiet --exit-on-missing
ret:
5.26
